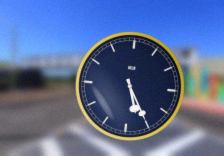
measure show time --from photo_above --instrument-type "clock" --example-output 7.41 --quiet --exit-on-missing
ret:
5.25
